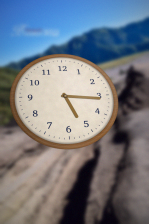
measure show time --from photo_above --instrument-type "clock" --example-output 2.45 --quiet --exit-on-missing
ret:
5.16
